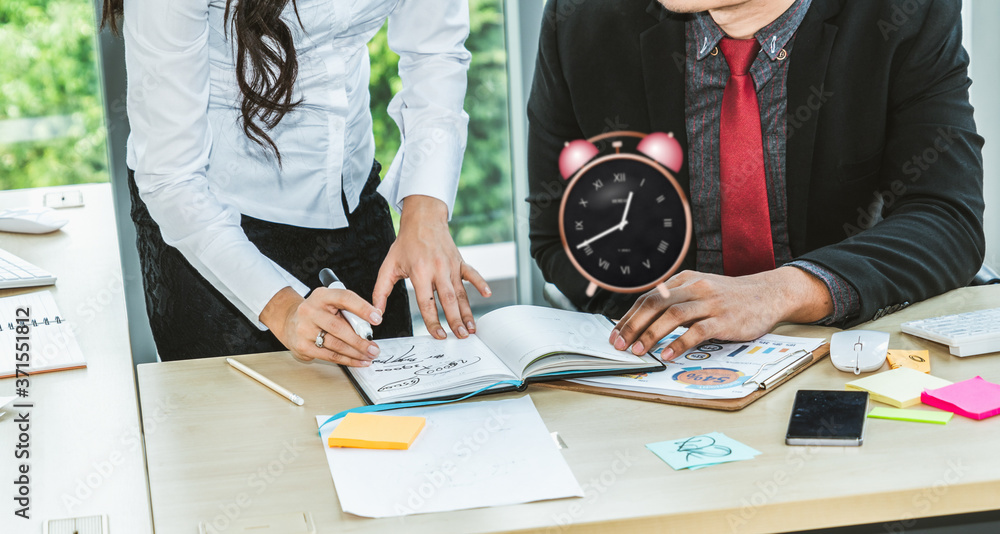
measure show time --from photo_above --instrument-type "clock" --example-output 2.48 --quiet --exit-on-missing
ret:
12.41
